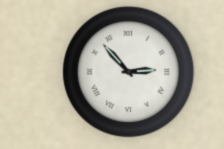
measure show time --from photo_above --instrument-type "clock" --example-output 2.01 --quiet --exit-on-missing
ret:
2.53
